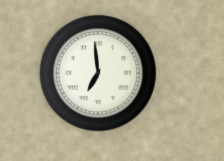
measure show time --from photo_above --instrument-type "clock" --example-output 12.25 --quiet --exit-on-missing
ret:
6.59
